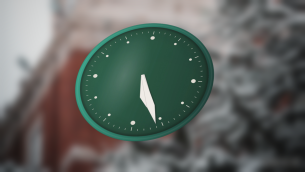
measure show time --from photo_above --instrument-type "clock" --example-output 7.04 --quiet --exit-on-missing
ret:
5.26
